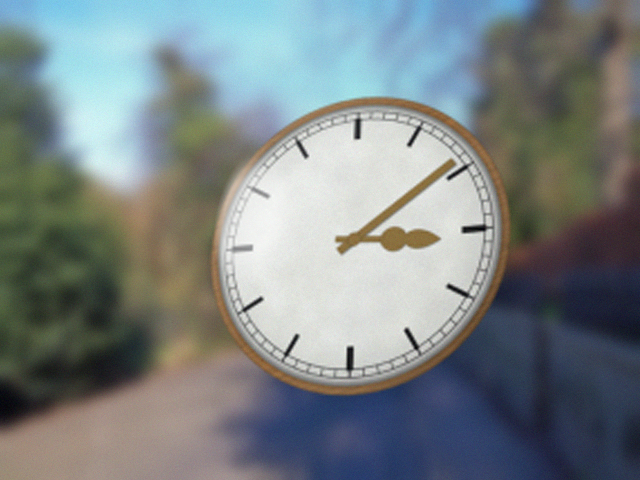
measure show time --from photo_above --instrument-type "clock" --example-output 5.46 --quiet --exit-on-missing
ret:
3.09
